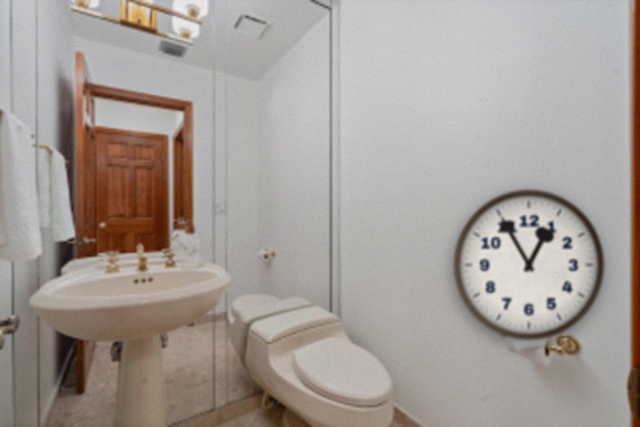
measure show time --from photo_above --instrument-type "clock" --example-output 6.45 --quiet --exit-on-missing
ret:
12.55
